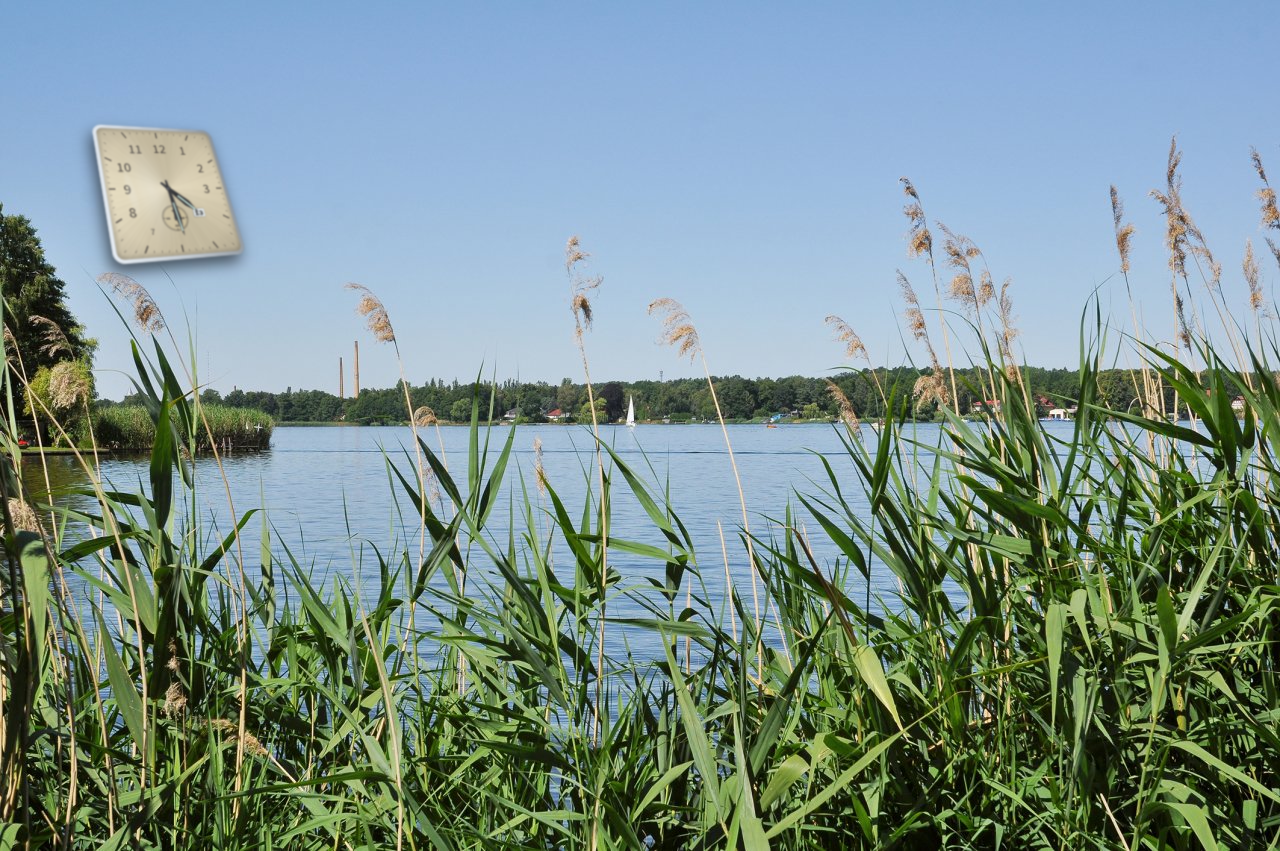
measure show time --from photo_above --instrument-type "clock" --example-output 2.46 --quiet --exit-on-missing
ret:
4.29
